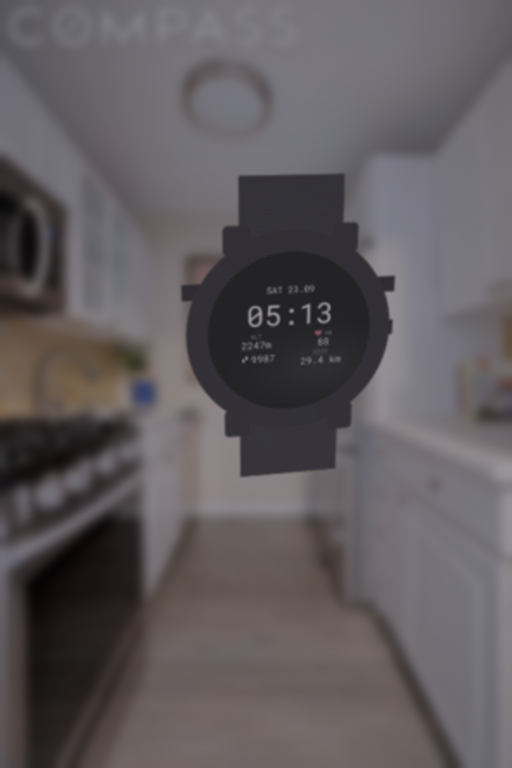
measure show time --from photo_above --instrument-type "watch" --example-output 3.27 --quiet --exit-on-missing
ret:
5.13
